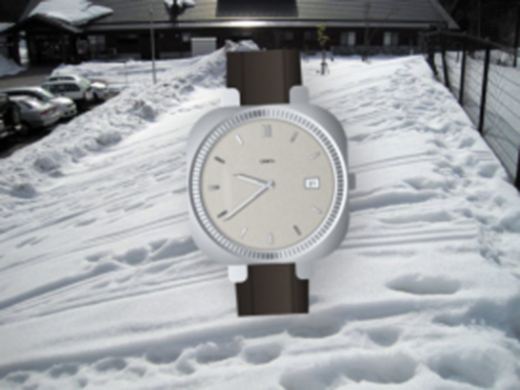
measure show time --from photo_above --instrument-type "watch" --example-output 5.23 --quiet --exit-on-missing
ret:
9.39
